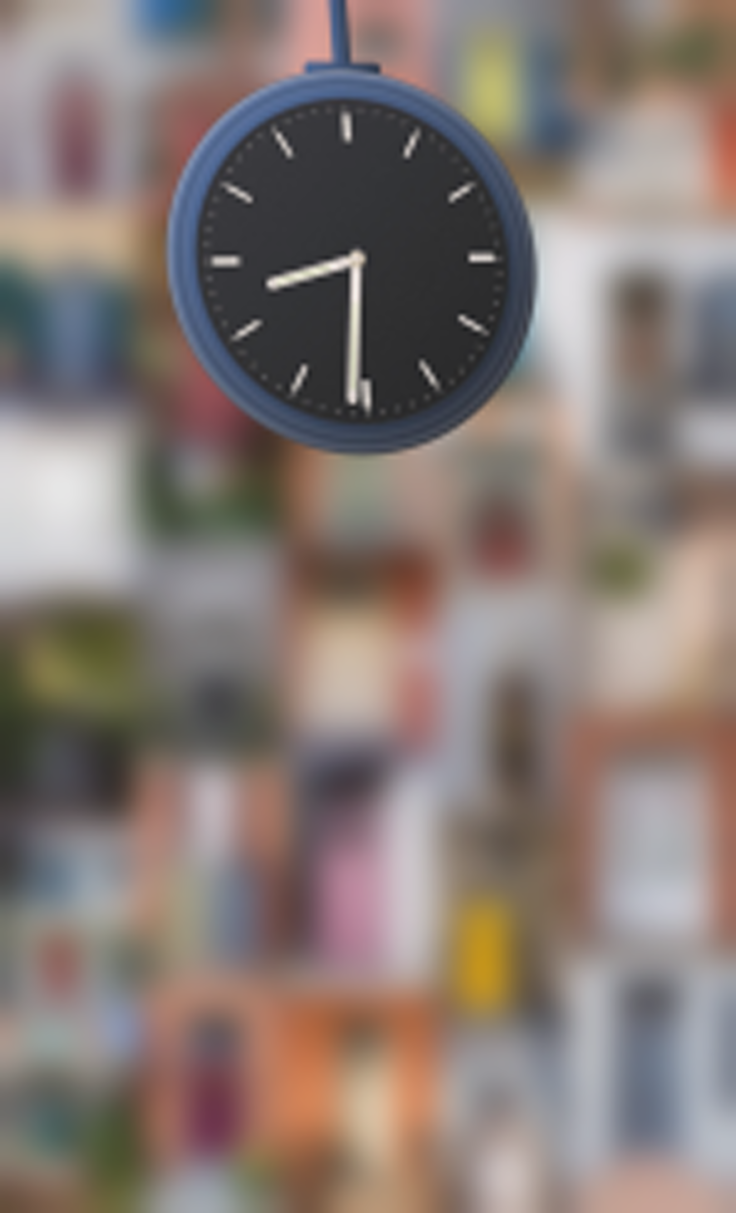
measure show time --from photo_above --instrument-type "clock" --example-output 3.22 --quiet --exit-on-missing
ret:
8.31
